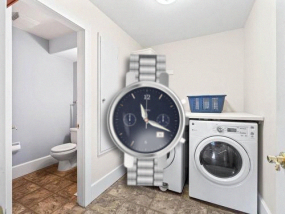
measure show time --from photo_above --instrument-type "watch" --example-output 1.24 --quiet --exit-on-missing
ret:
11.19
